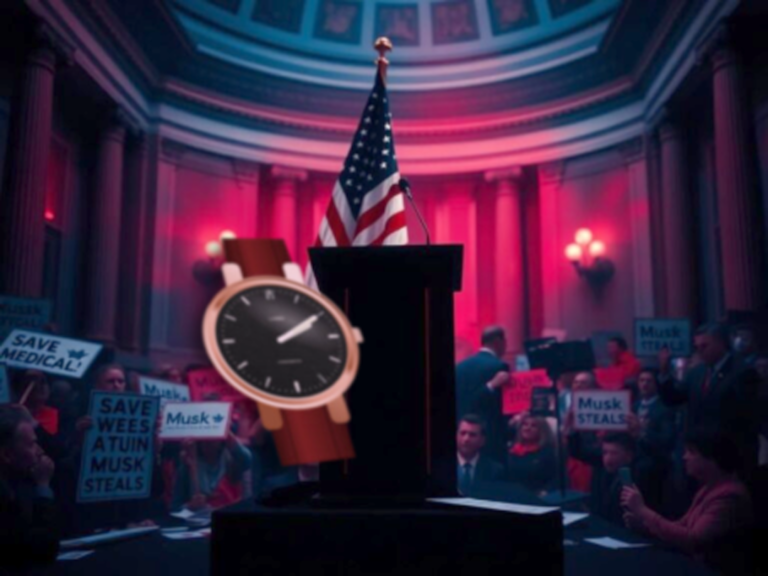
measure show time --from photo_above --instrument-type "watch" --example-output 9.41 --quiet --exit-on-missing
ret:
2.10
